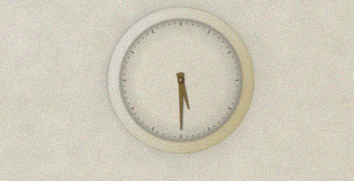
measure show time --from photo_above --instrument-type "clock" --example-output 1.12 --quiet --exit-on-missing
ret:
5.30
